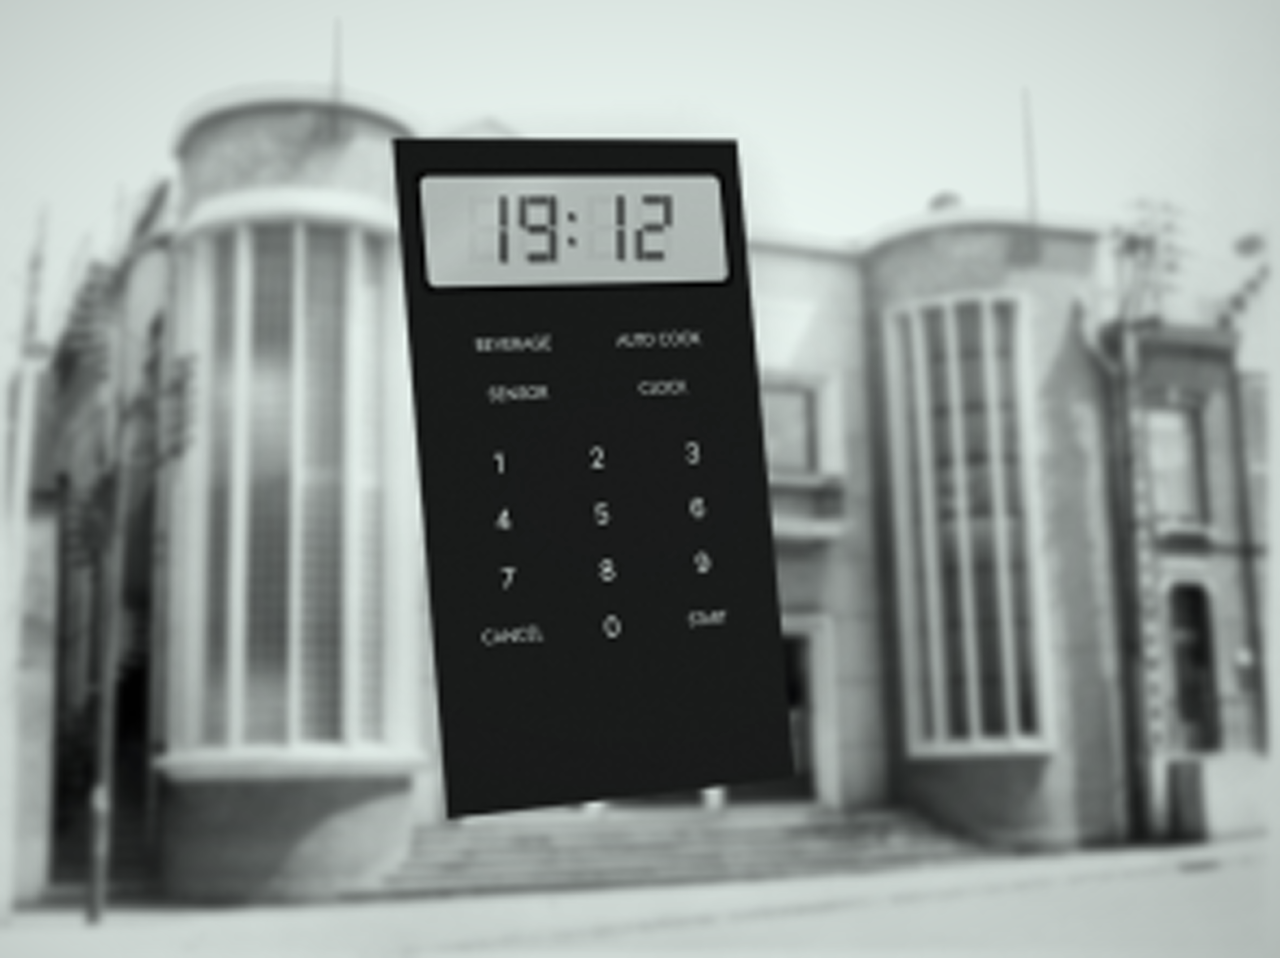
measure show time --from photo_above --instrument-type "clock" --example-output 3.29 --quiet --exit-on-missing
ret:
19.12
